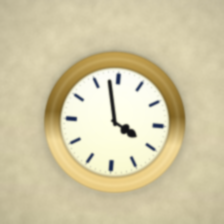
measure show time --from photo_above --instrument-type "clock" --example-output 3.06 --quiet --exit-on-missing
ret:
3.58
